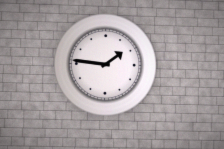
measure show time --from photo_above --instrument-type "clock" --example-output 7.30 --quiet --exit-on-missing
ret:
1.46
